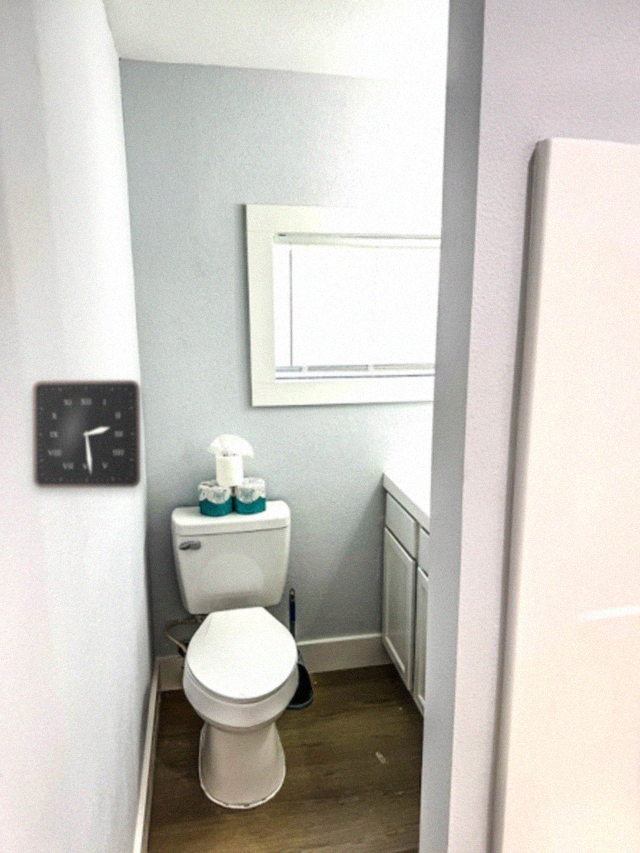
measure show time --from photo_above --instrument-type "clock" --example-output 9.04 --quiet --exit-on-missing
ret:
2.29
